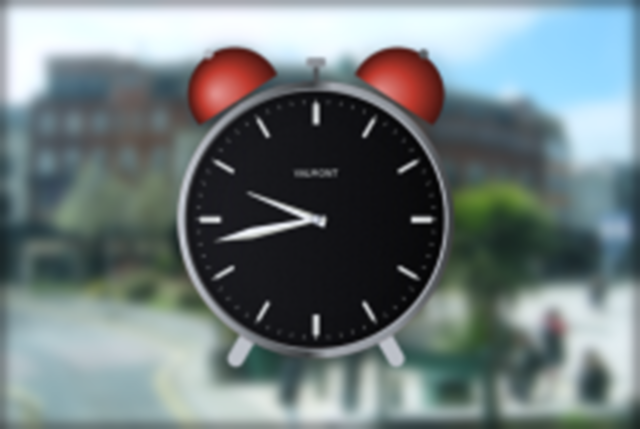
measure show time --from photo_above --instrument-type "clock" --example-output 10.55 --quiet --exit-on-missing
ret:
9.43
